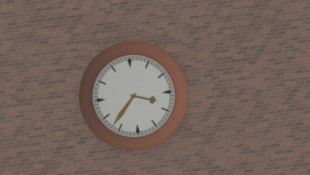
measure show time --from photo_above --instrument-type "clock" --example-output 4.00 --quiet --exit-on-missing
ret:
3.37
